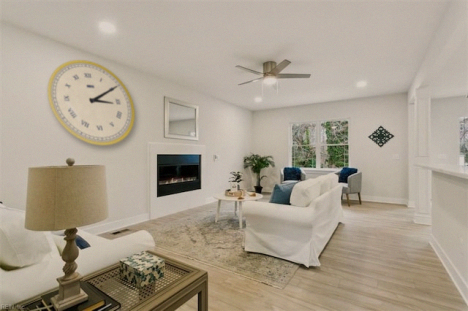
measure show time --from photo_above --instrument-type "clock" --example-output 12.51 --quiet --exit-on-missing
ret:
3.10
